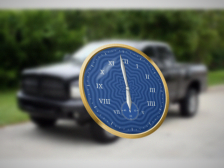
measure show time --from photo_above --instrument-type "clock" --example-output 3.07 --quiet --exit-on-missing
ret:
5.59
